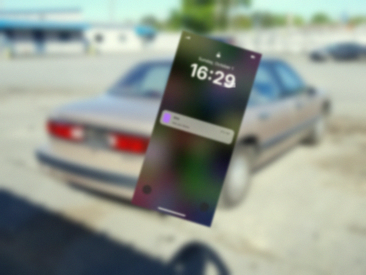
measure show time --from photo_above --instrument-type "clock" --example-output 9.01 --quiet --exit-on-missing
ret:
16.29
